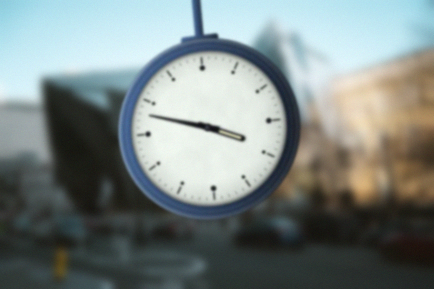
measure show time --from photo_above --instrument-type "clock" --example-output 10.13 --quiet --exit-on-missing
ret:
3.48
